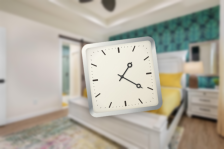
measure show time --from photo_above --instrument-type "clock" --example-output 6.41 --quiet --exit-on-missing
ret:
1.21
